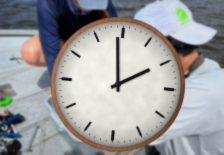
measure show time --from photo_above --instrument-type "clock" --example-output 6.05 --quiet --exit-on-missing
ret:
1.59
